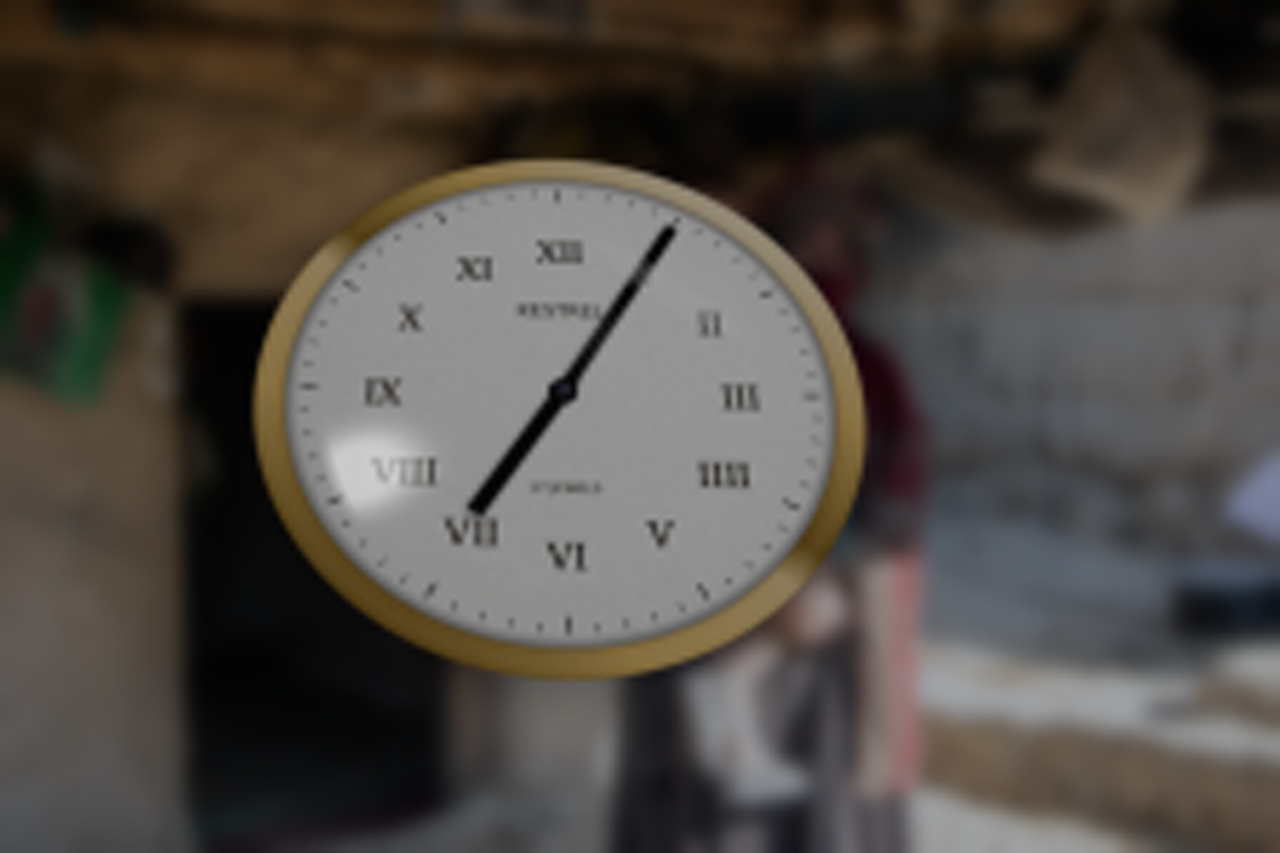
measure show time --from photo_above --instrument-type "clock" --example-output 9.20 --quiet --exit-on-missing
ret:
7.05
